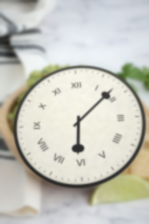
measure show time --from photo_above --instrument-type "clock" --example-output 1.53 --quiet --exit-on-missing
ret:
6.08
